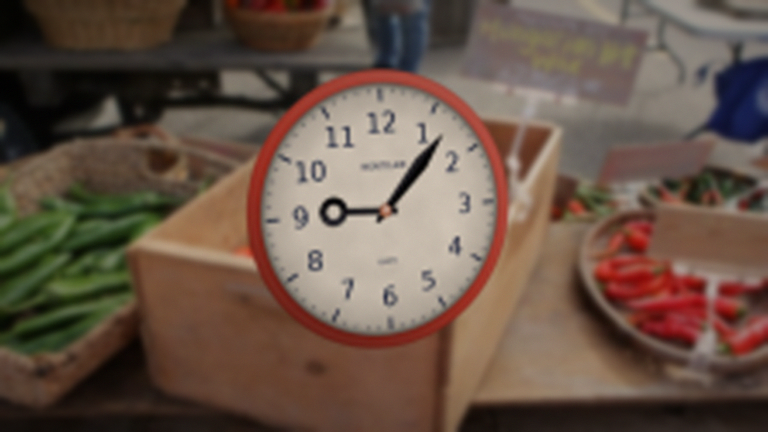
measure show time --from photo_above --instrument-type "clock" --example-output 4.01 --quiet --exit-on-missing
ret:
9.07
